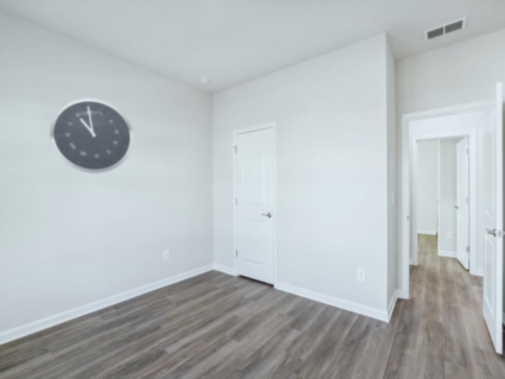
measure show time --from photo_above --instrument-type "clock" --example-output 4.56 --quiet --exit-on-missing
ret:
11.00
